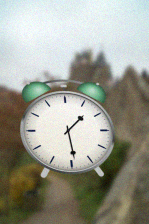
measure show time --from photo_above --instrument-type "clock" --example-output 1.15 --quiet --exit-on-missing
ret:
1.29
